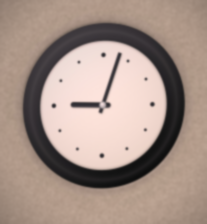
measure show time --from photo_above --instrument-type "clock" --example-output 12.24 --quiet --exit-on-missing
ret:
9.03
